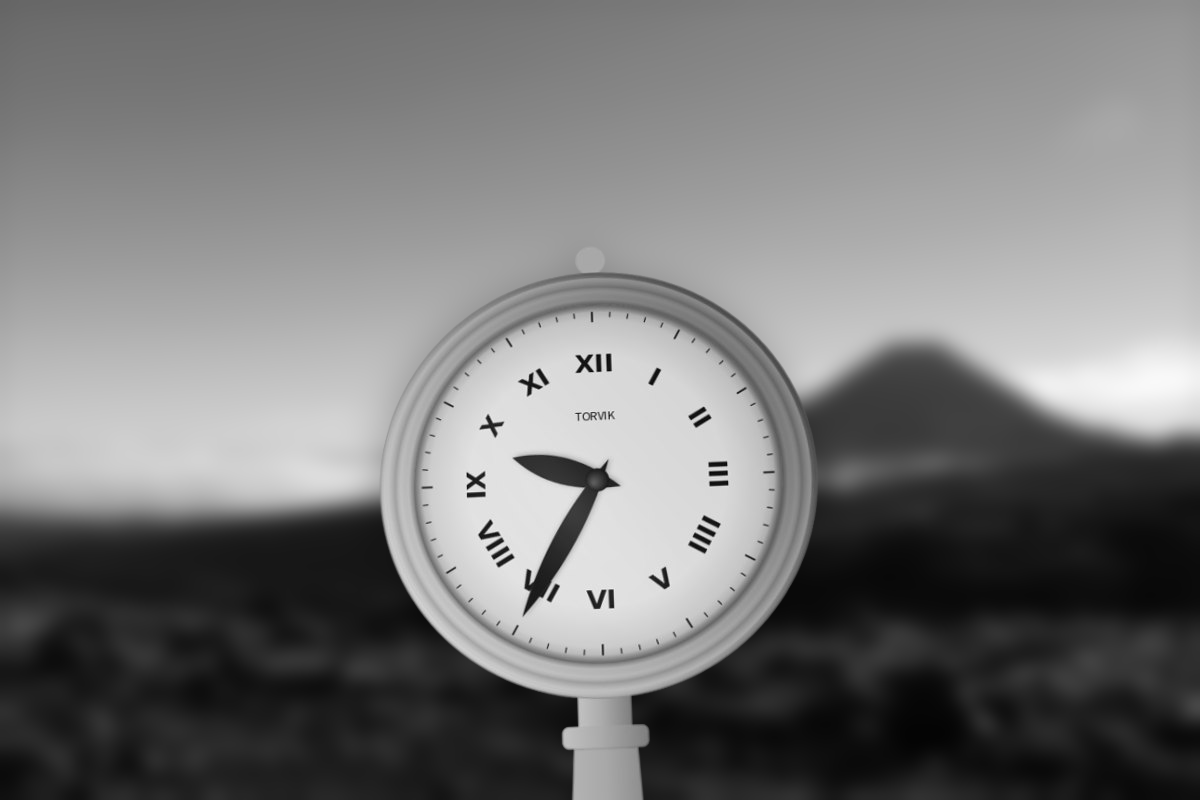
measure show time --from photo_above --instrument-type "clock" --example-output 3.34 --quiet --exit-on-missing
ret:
9.35
